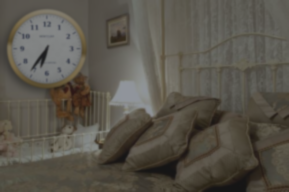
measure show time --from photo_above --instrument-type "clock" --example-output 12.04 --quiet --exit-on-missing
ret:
6.36
